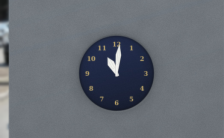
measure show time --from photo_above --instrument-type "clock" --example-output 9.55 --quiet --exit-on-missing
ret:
11.01
